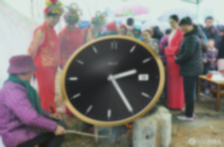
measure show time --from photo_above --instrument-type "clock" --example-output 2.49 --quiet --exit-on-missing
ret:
2.25
